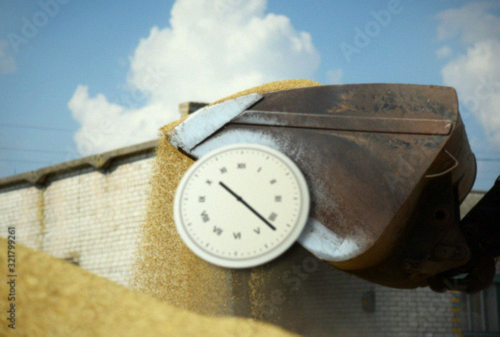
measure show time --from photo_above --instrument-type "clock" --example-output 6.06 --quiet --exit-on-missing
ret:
10.22
